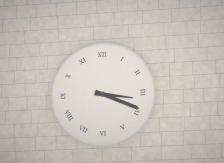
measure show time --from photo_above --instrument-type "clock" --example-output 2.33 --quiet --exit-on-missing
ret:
3.19
